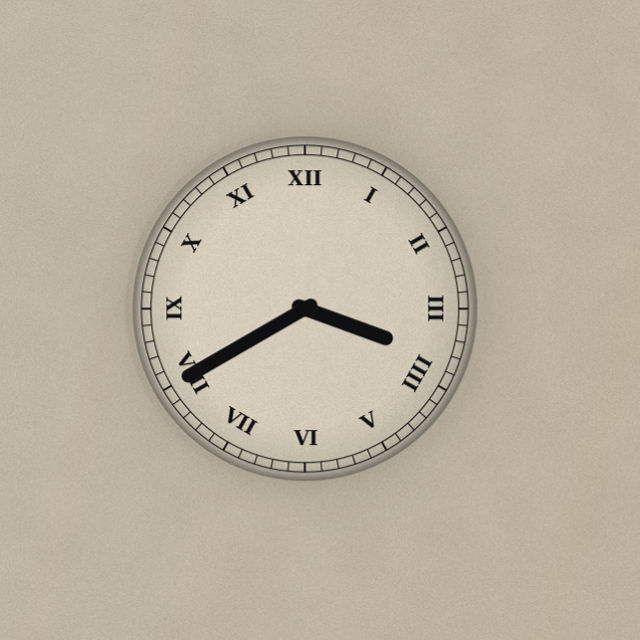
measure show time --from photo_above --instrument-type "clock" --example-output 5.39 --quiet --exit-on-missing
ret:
3.40
